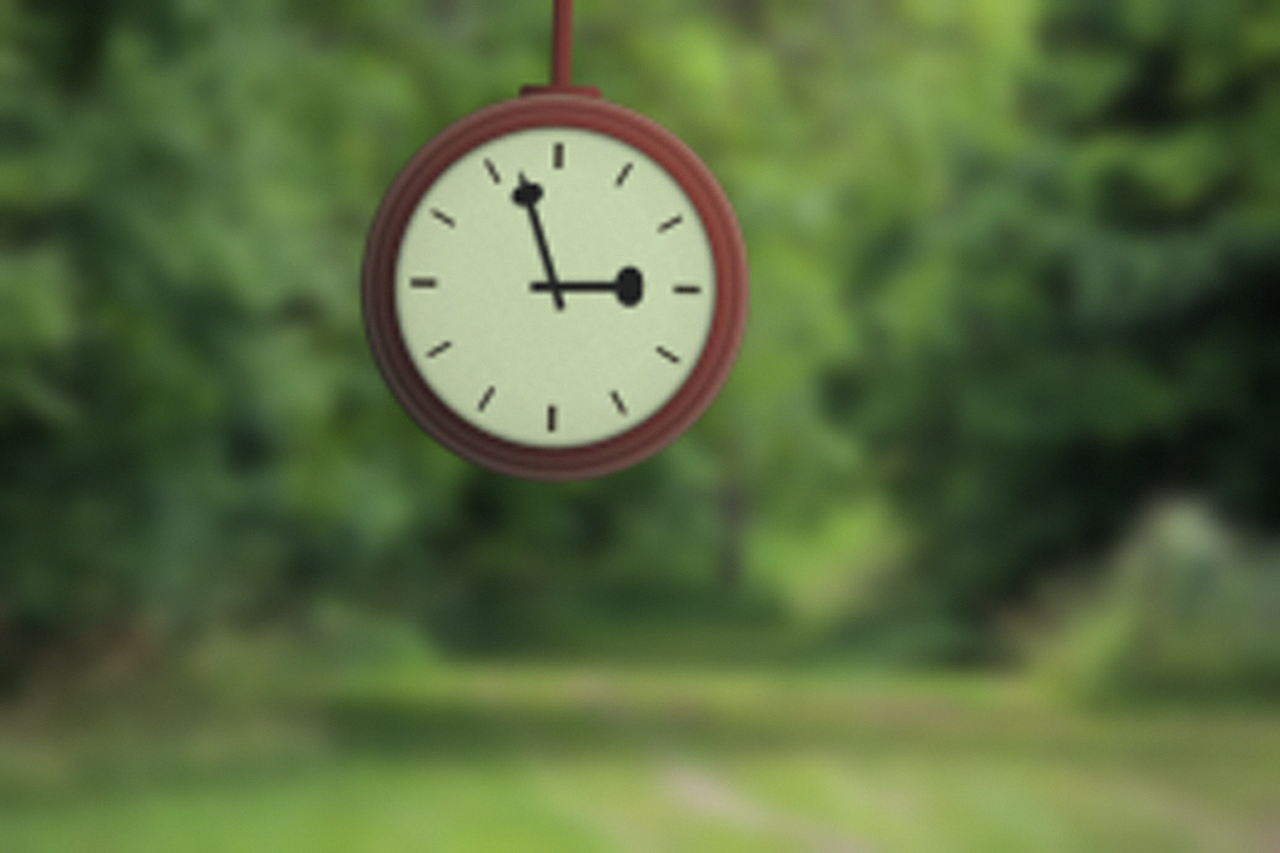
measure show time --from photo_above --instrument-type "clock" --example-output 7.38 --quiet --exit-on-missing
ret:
2.57
